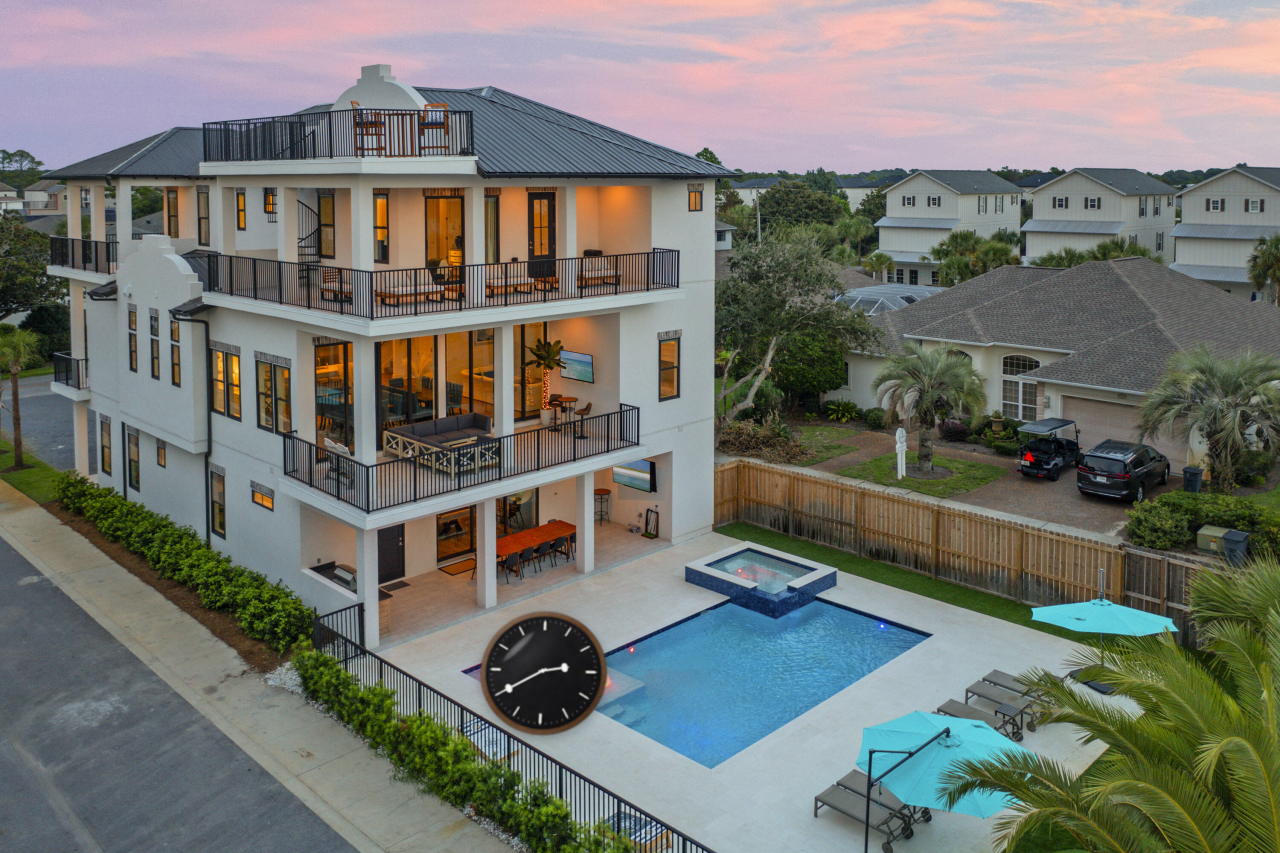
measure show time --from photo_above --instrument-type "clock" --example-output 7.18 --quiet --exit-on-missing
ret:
2.40
